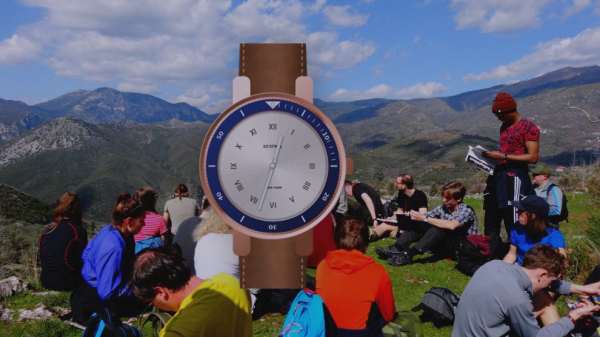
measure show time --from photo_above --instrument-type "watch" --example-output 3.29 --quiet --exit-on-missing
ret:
12.33
